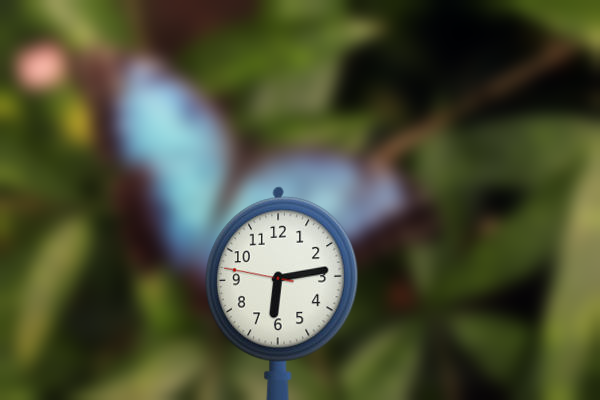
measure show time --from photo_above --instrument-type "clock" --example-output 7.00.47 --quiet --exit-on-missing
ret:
6.13.47
